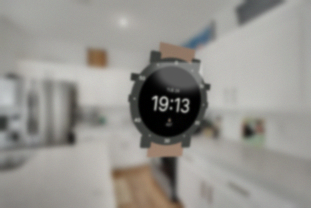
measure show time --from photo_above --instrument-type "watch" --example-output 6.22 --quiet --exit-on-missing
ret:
19.13
